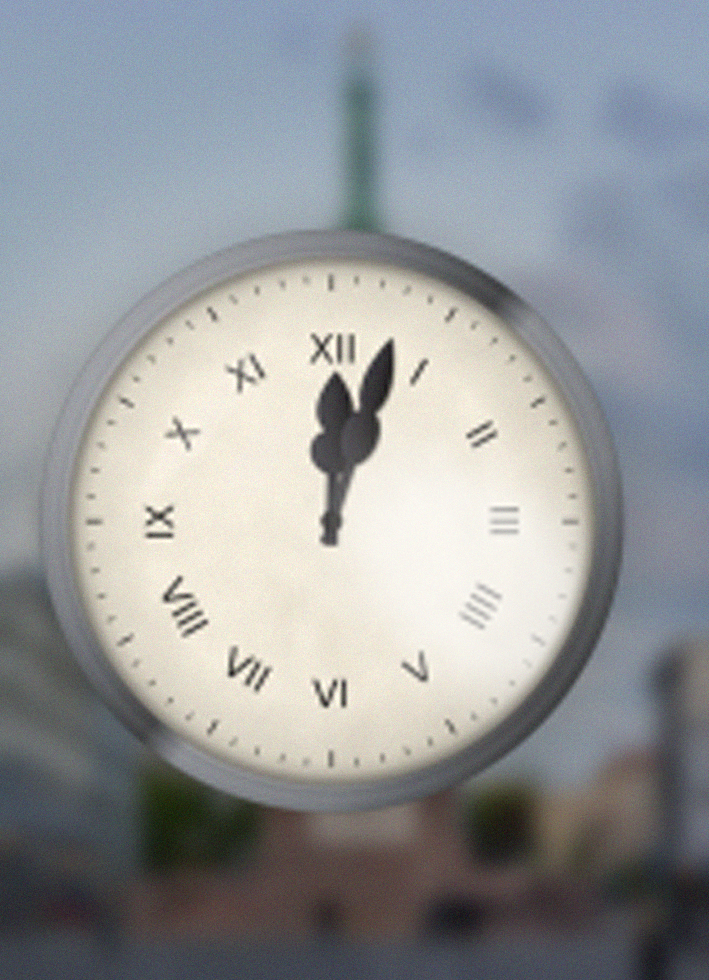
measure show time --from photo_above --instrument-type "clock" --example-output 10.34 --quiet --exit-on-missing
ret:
12.03
